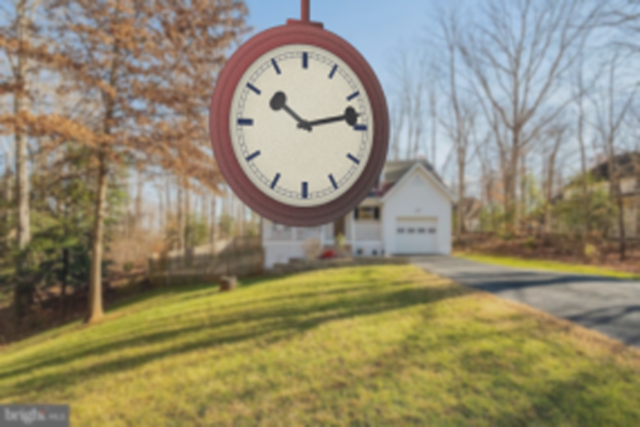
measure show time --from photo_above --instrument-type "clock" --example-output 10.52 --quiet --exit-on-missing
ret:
10.13
